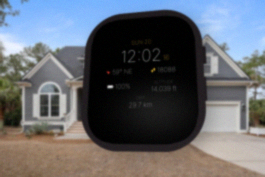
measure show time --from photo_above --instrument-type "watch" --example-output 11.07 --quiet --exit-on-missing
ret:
12.02
